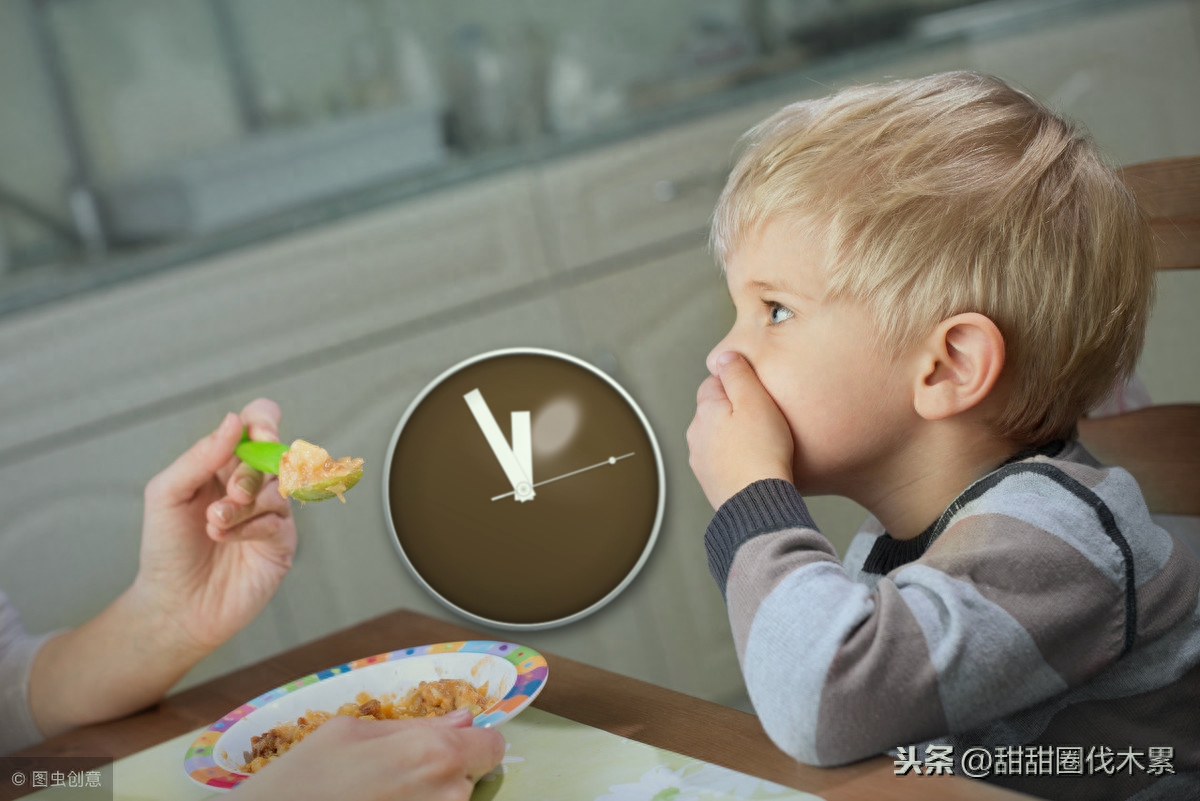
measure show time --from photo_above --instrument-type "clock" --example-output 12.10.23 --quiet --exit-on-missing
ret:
11.55.12
